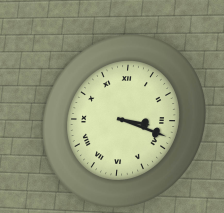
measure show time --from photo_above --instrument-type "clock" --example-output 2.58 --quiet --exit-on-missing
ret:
3.18
